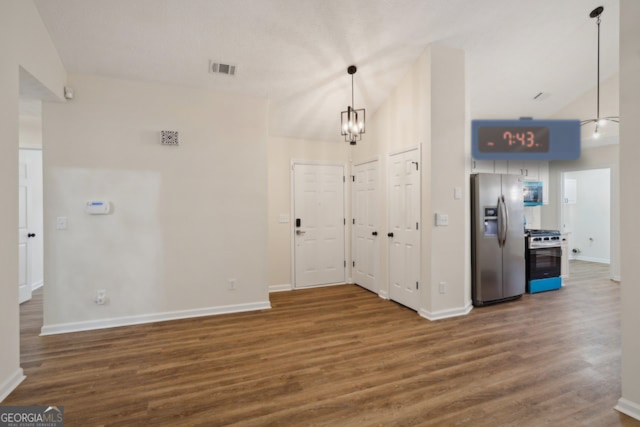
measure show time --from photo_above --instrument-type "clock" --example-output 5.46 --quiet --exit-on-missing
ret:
7.43
